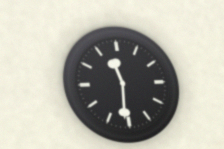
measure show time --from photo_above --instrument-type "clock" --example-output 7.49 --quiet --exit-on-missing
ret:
11.31
